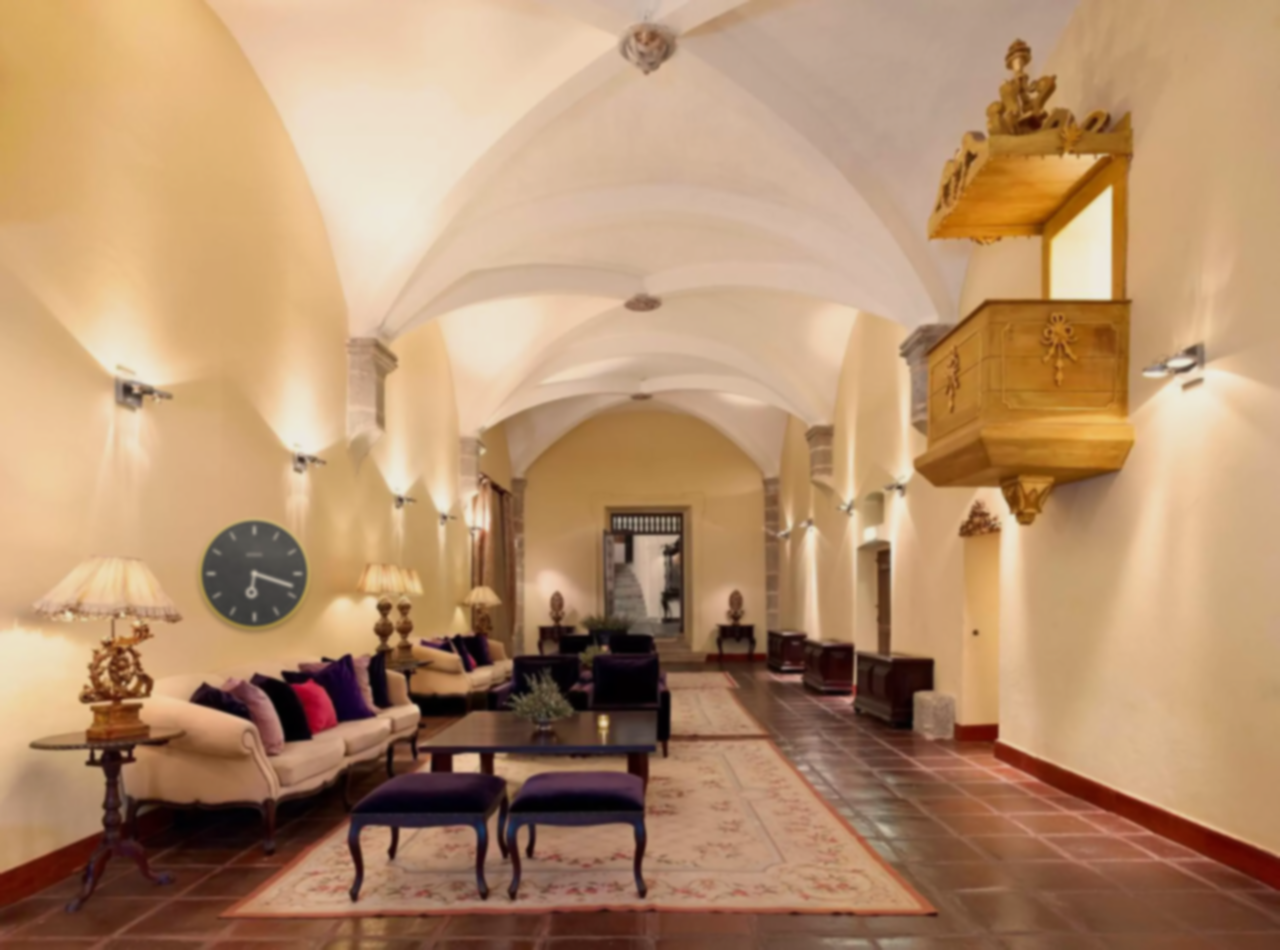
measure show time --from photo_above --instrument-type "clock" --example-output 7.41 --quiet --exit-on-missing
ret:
6.18
